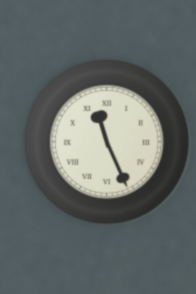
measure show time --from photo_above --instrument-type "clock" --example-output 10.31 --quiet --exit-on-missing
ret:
11.26
